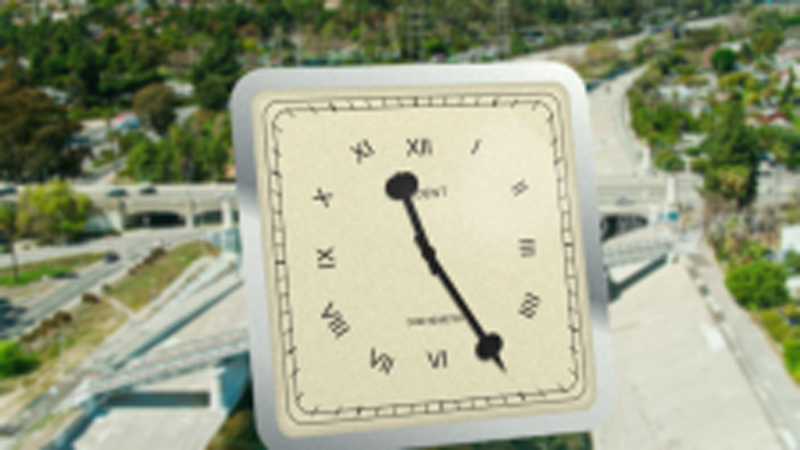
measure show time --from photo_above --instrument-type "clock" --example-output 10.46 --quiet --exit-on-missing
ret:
11.25
